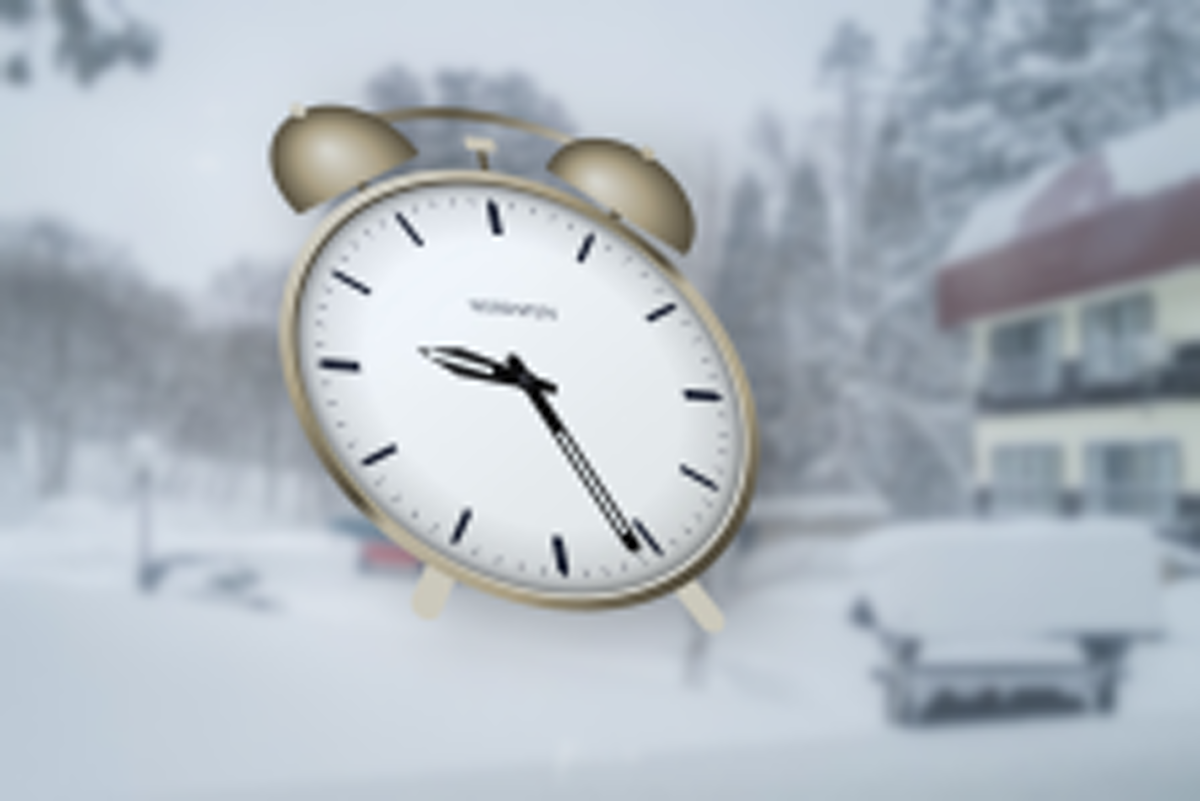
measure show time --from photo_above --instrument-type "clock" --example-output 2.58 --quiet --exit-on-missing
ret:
9.26
